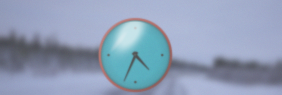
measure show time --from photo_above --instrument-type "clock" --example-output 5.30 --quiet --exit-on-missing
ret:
4.34
